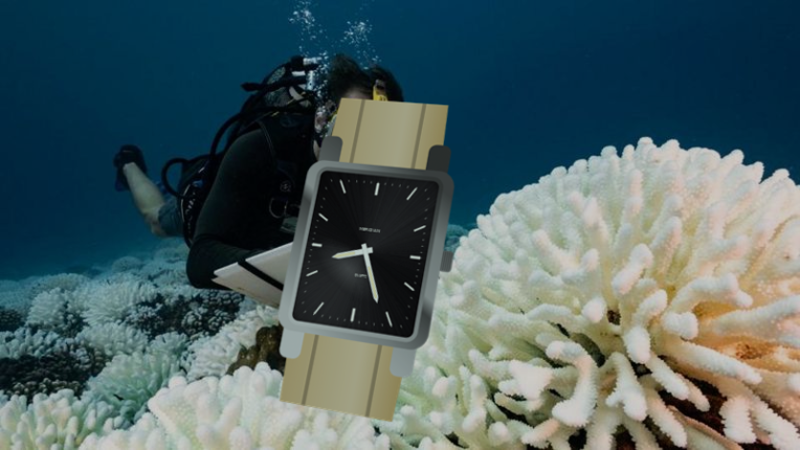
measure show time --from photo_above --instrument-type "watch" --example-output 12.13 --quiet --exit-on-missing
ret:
8.26
